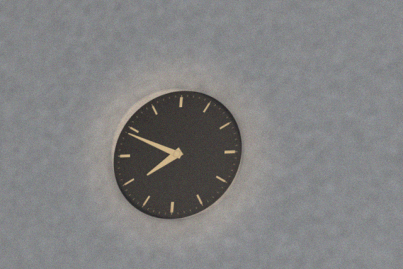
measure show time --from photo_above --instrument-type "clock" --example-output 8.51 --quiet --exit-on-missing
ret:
7.49
